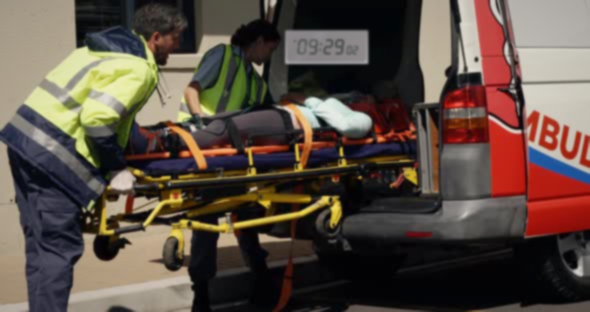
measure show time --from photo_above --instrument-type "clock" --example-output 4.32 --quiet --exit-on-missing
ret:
9.29
